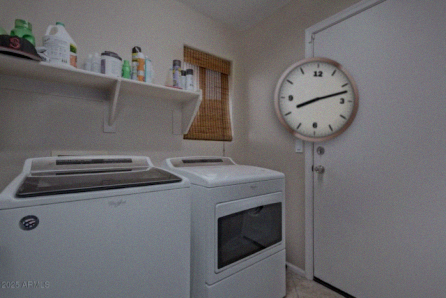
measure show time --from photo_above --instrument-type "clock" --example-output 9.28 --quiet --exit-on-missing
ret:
8.12
